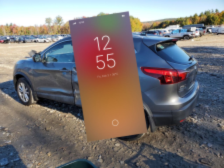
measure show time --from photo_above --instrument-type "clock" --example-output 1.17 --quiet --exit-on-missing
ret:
12.55
